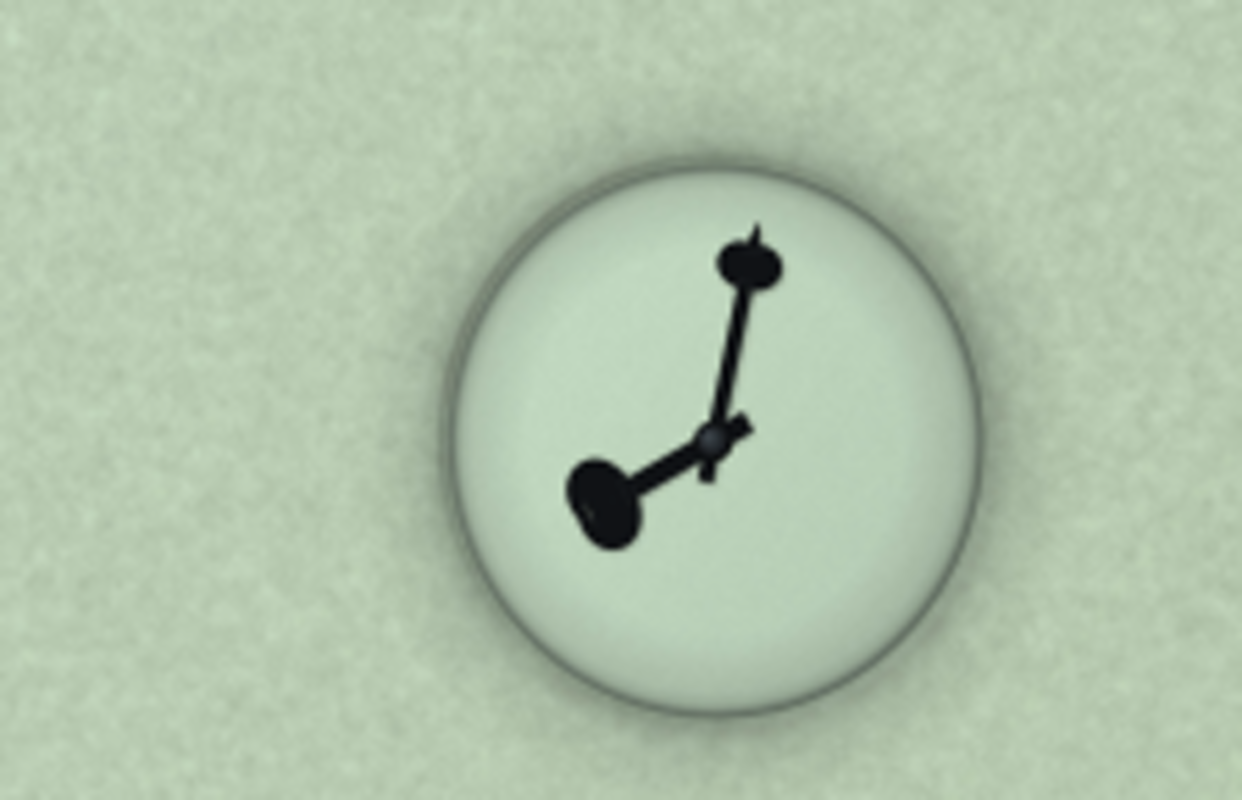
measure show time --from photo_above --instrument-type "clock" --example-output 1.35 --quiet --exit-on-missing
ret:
8.02
